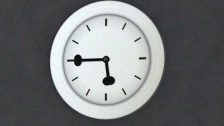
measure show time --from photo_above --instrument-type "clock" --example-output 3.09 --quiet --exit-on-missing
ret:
5.45
